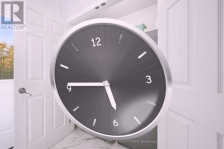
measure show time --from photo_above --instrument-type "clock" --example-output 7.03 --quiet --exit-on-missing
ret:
5.46
